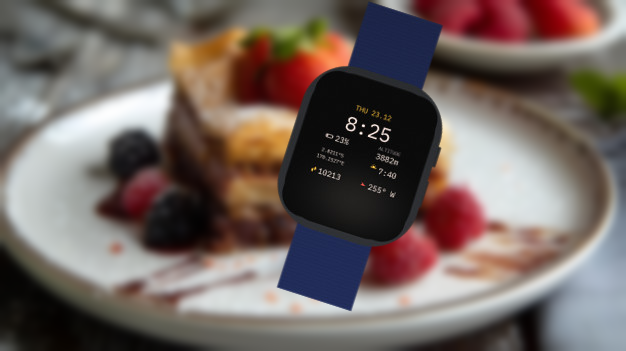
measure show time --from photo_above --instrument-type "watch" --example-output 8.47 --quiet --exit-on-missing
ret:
8.25
